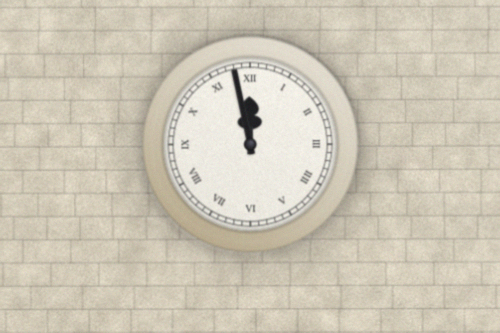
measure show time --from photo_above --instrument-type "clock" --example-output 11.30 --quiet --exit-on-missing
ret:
11.58
